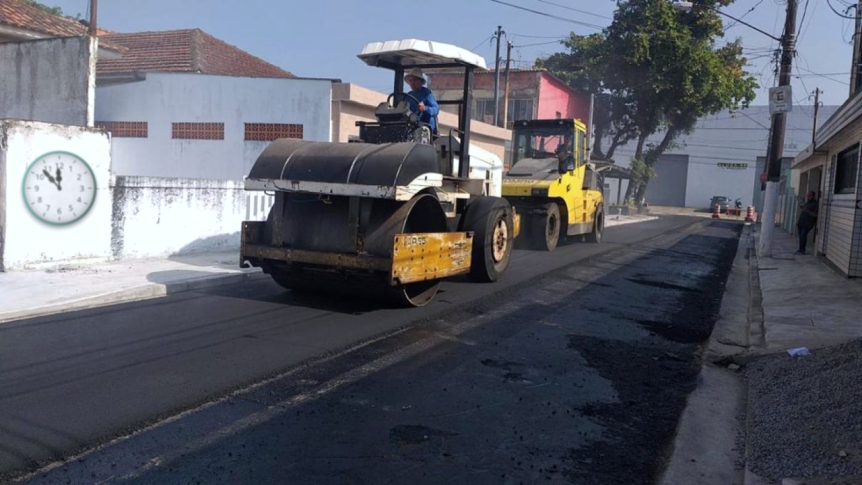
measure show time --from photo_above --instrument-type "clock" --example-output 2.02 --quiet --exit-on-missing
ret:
11.53
